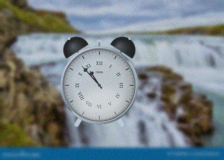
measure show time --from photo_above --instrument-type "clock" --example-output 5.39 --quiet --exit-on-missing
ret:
10.53
